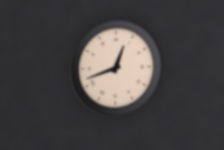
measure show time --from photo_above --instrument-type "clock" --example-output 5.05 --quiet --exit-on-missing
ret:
12.42
